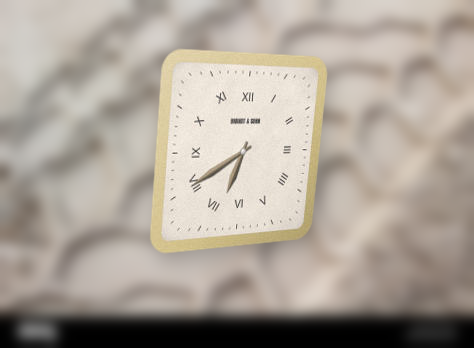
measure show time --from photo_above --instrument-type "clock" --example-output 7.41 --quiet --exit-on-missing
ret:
6.40
